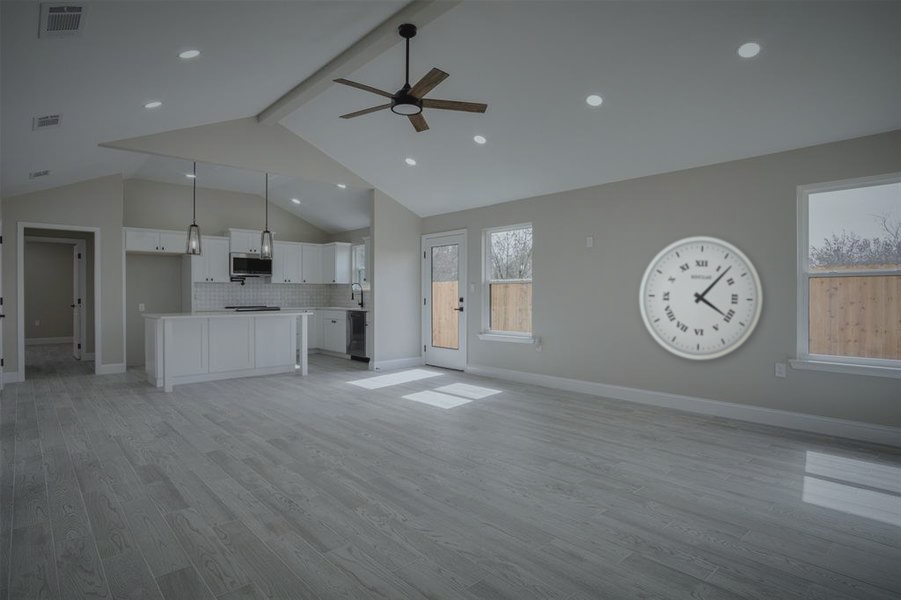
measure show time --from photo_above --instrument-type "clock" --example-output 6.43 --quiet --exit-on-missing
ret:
4.07
